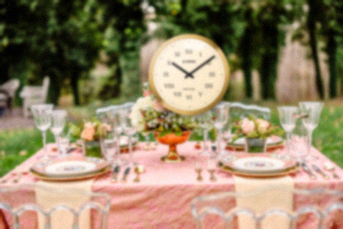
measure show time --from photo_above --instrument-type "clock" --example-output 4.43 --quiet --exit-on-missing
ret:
10.09
